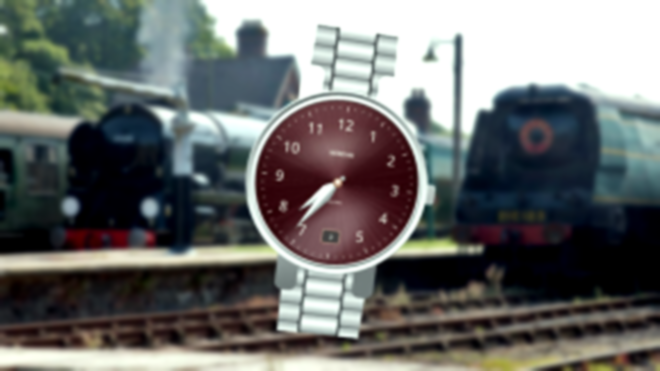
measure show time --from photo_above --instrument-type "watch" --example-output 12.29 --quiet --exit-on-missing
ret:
7.36
